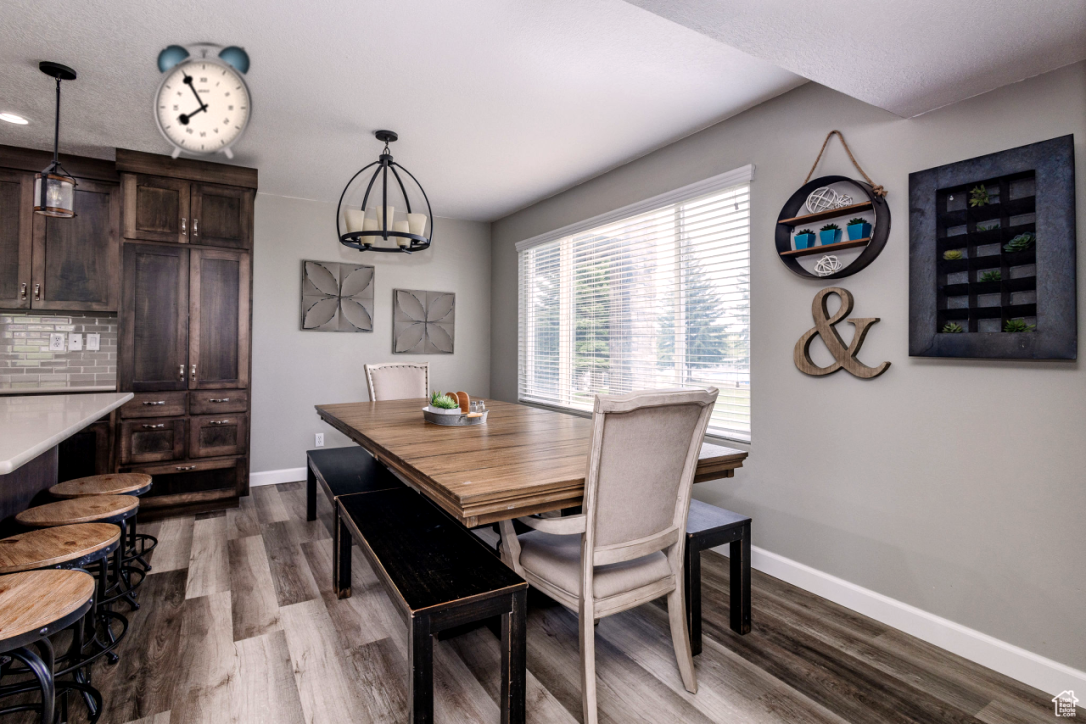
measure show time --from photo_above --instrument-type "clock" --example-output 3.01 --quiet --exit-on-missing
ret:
7.55
